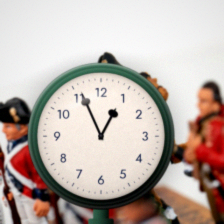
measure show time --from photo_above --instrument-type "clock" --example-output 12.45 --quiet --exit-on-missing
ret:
12.56
